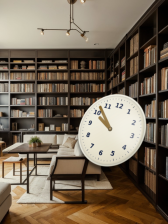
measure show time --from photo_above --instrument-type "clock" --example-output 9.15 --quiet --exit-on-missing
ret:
9.52
